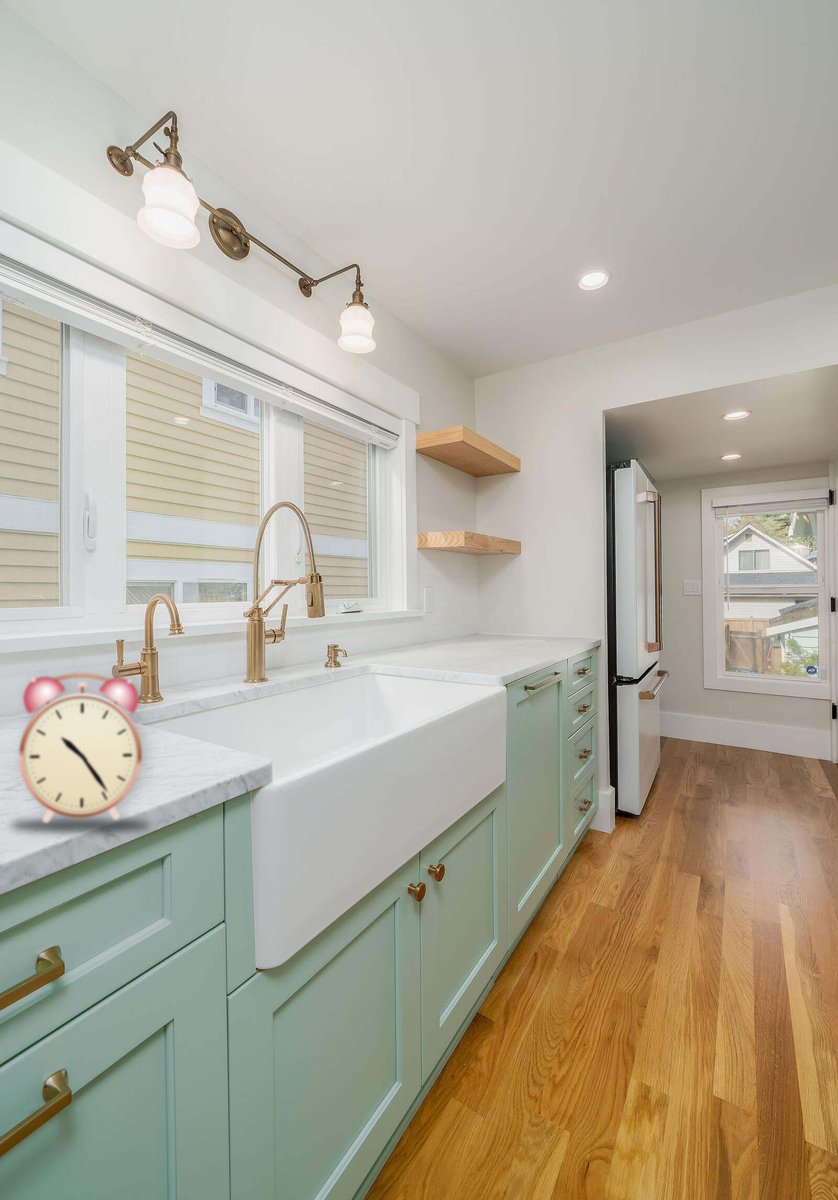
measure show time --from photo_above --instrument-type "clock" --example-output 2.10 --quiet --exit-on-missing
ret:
10.24
